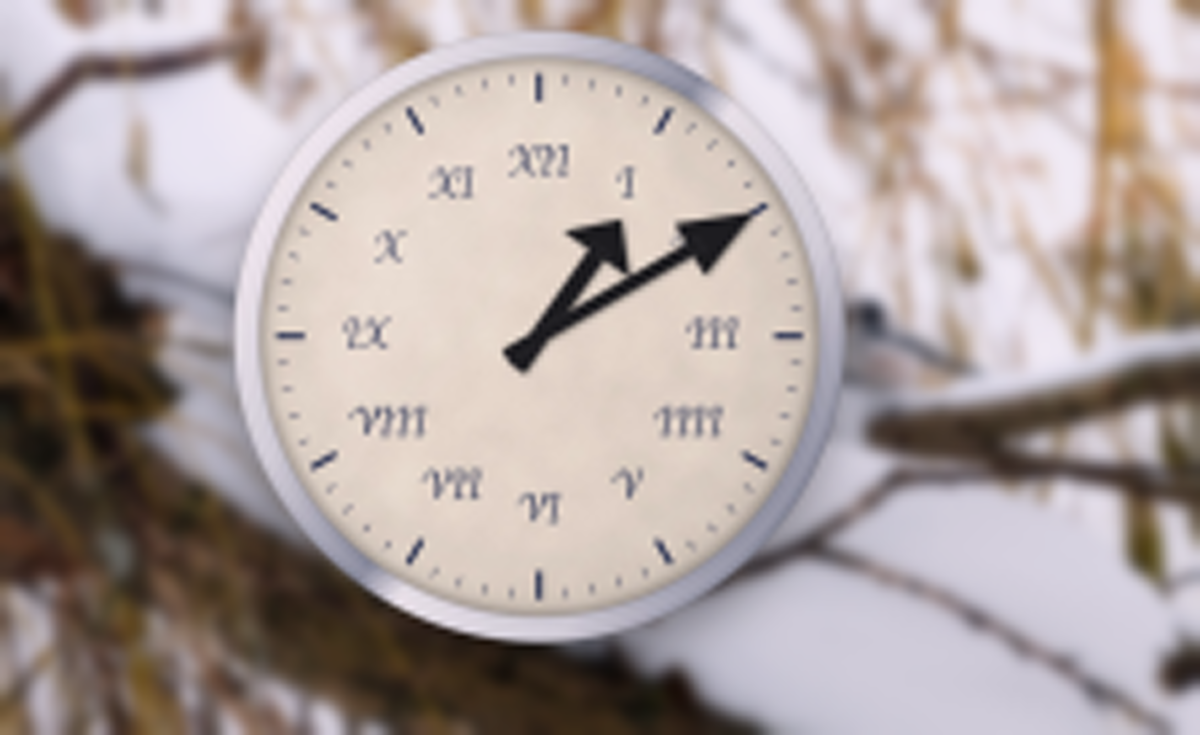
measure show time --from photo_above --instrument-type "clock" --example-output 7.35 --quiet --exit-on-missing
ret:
1.10
